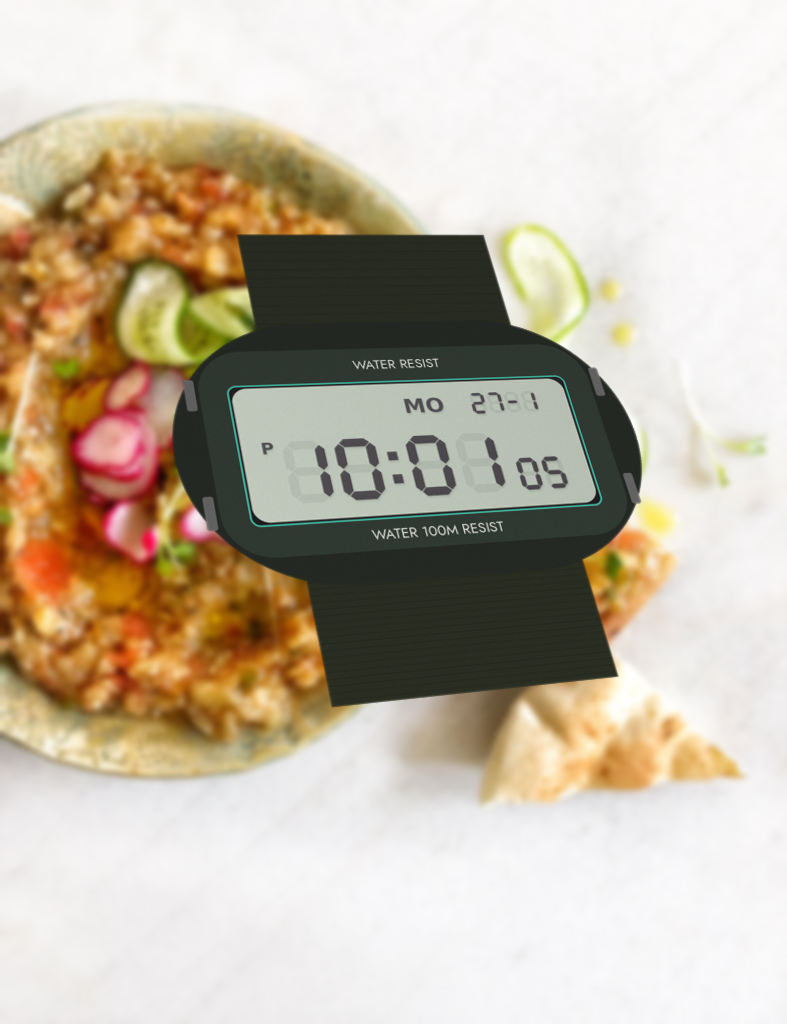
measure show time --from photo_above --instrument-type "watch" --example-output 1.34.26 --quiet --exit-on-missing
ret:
10.01.05
